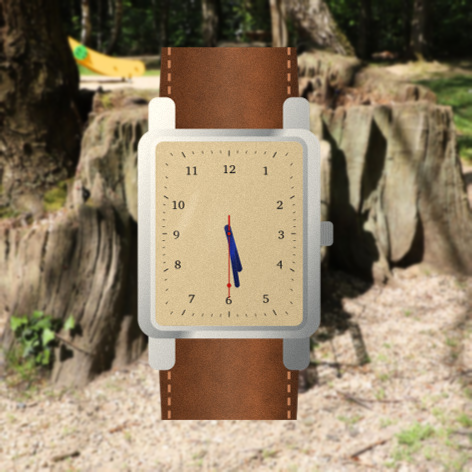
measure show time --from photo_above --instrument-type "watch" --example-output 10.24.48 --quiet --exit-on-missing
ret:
5.28.30
